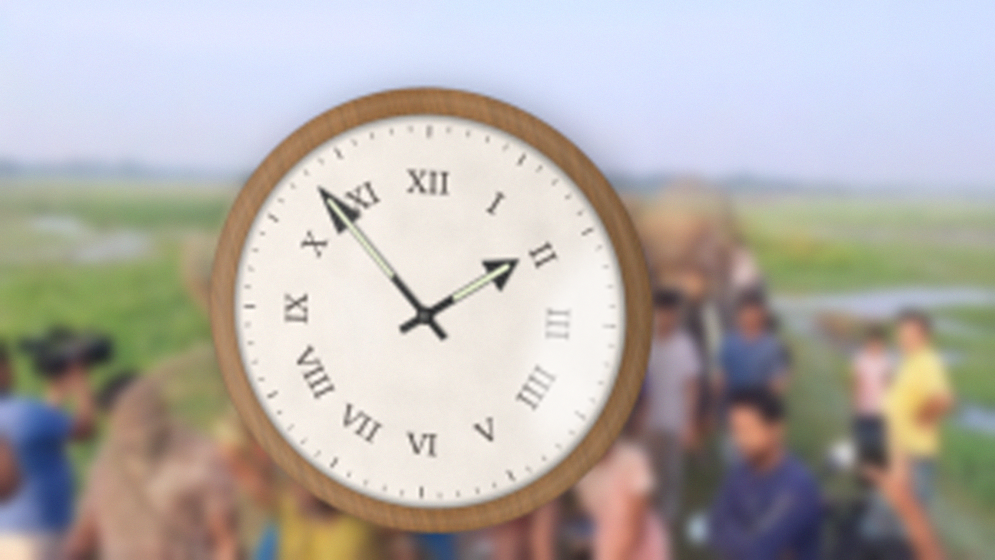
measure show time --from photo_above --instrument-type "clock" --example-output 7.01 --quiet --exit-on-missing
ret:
1.53
